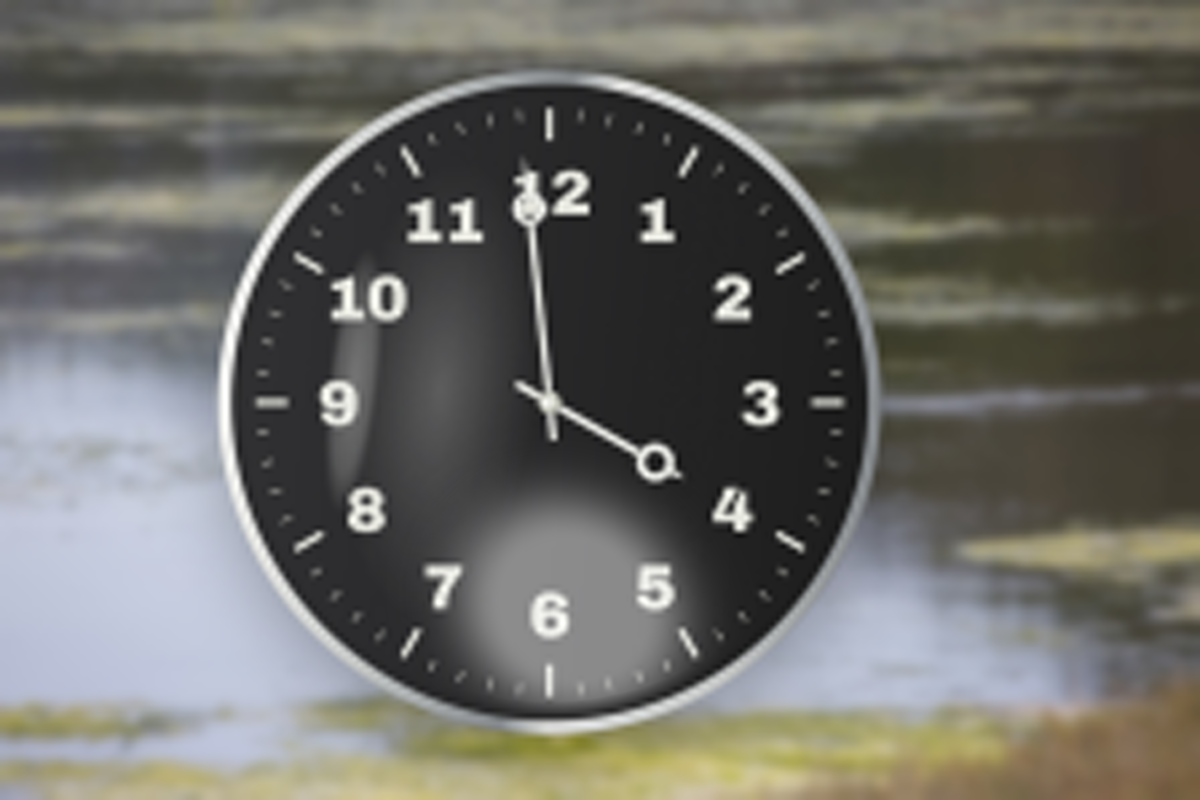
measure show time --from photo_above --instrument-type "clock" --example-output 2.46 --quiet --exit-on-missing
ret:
3.59
